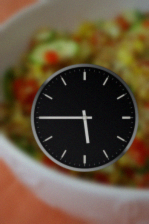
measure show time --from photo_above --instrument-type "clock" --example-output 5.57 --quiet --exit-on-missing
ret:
5.45
